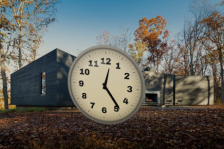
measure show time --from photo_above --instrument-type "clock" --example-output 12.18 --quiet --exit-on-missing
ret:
12.24
